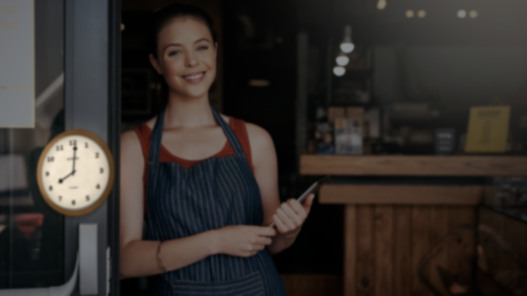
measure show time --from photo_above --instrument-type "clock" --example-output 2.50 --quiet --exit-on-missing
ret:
8.01
